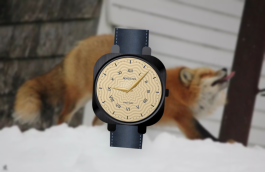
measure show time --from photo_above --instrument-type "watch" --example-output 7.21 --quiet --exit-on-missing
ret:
9.07
